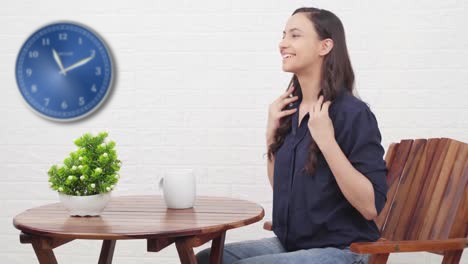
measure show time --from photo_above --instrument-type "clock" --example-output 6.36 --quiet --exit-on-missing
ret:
11.11
